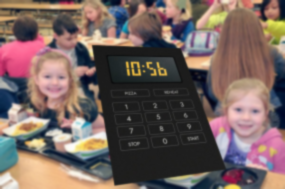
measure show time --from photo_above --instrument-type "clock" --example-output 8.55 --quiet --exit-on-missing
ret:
10.56
